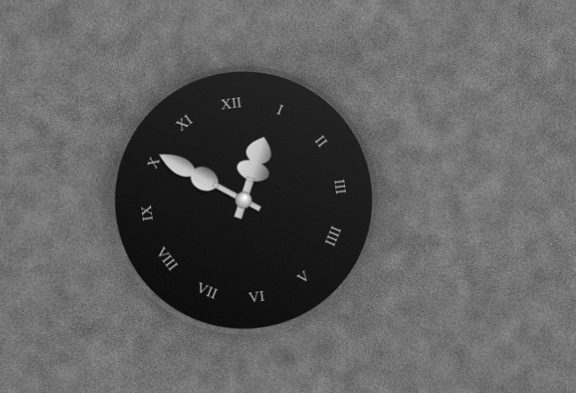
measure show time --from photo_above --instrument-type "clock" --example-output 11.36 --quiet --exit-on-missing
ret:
12.51
